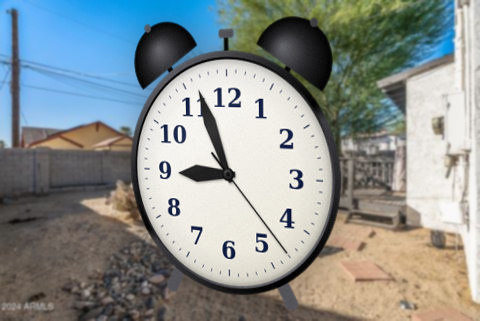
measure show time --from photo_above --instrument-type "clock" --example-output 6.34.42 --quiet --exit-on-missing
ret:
8.56.23
